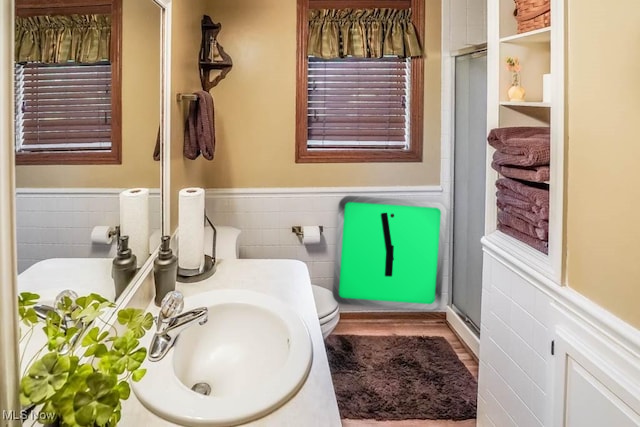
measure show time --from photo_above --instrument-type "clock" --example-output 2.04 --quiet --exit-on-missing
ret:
5.58
